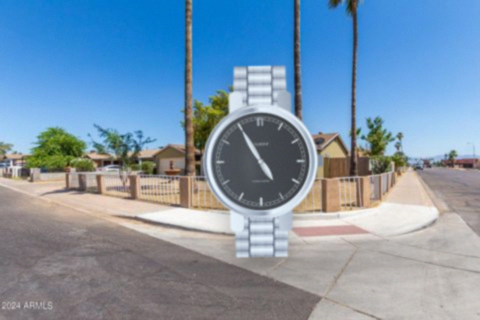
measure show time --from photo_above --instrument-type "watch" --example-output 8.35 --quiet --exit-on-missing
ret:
4.55
